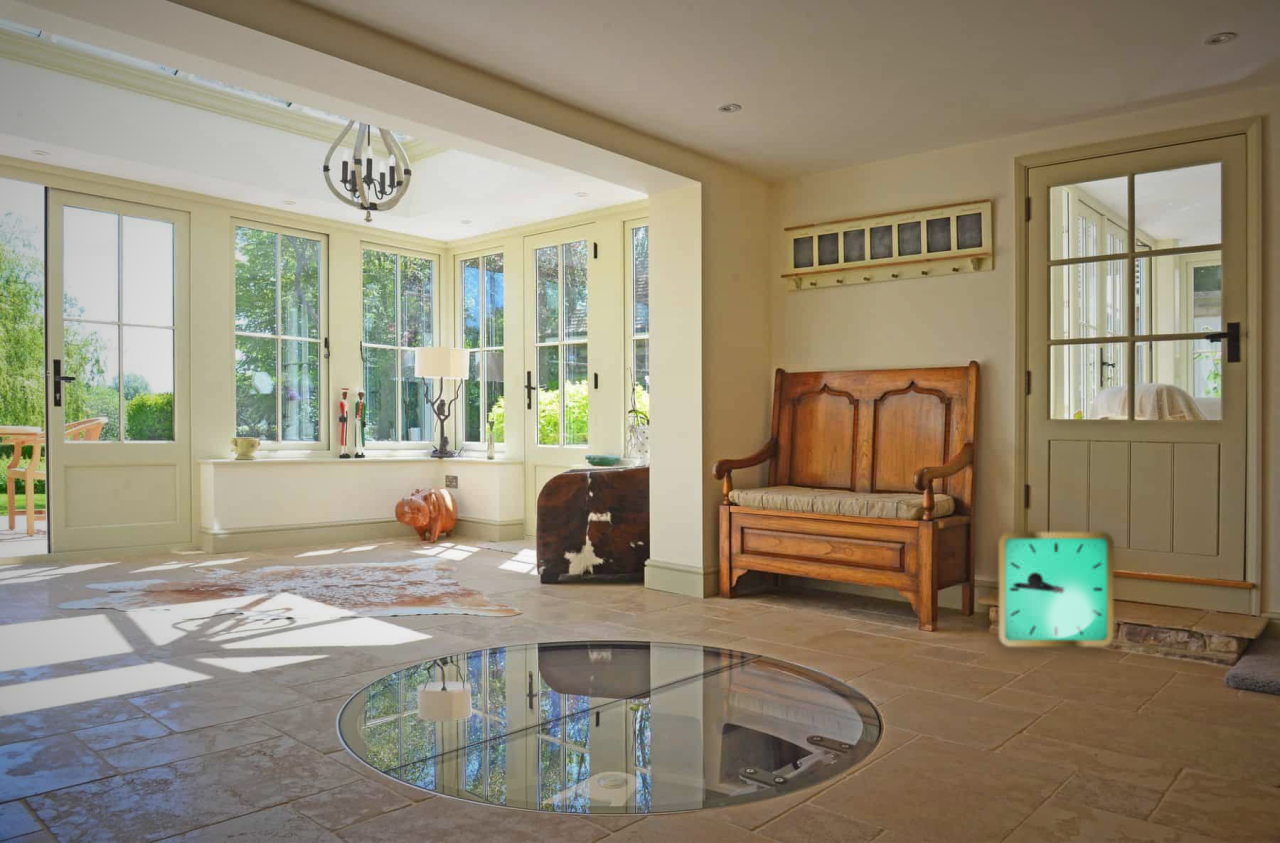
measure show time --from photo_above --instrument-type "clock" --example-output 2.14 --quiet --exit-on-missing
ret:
9.46
